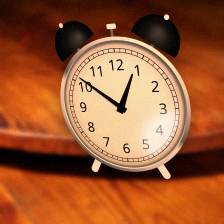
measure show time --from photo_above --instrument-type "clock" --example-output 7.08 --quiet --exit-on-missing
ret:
12.51
